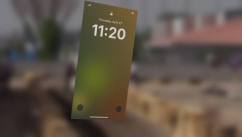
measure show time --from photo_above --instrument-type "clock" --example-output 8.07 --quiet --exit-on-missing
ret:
11.20
